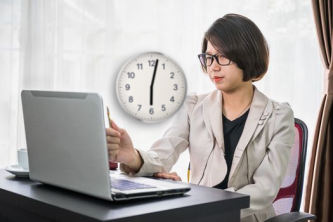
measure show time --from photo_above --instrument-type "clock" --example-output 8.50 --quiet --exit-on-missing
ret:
6.02
